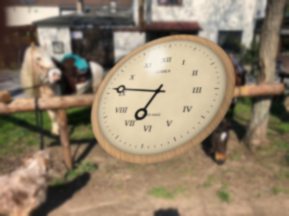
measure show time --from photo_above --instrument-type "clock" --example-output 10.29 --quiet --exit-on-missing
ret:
6.46
